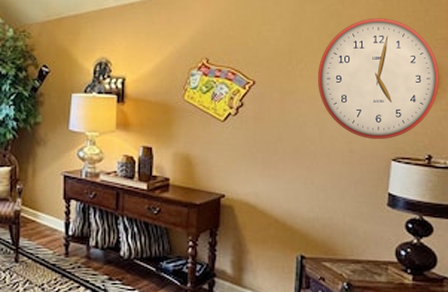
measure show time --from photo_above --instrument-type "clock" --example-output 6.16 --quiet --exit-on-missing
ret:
5.02
